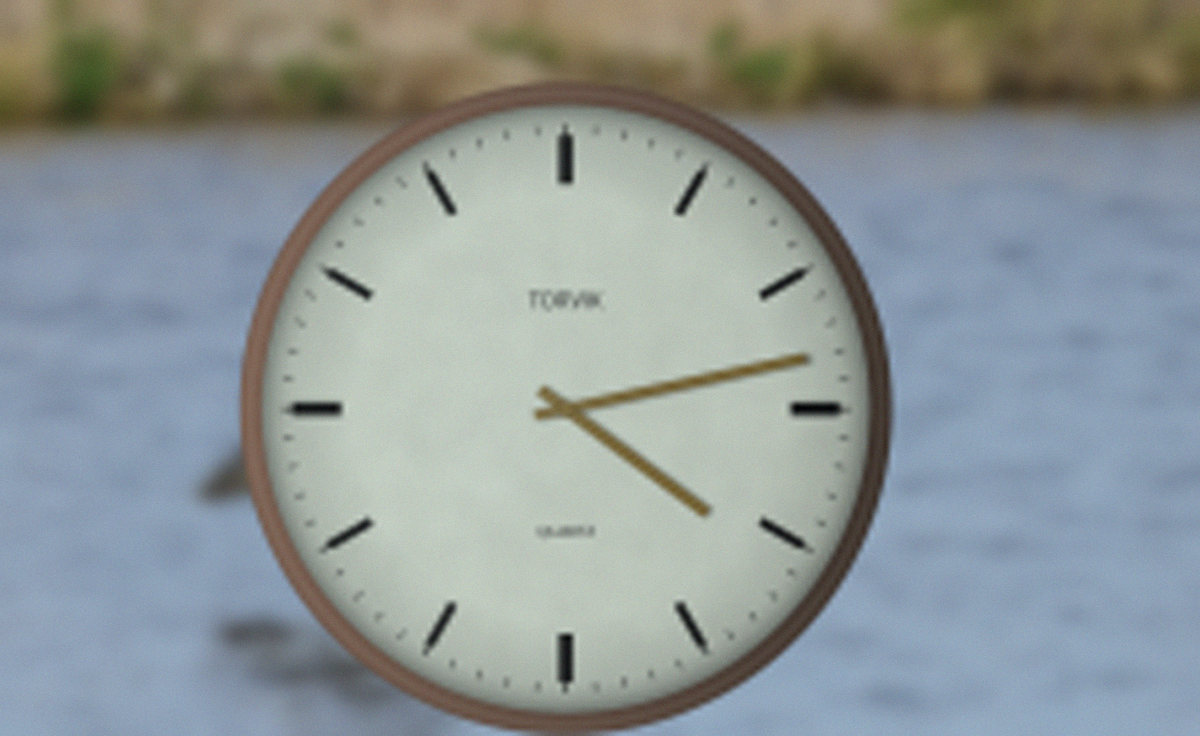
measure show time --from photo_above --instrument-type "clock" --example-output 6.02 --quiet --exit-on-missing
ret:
4.13
